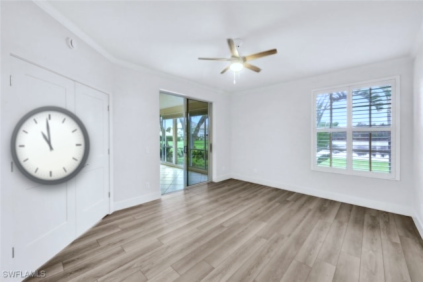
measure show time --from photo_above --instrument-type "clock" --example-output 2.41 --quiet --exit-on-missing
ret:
10.59
